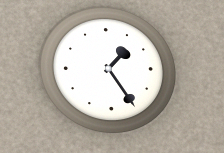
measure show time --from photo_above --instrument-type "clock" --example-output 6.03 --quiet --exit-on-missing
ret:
1.25
